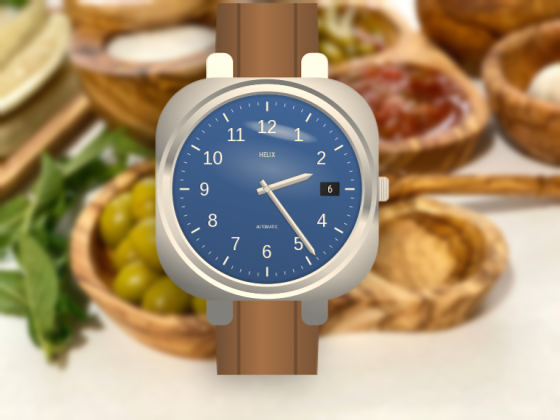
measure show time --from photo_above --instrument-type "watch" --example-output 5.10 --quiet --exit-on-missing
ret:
2.24
